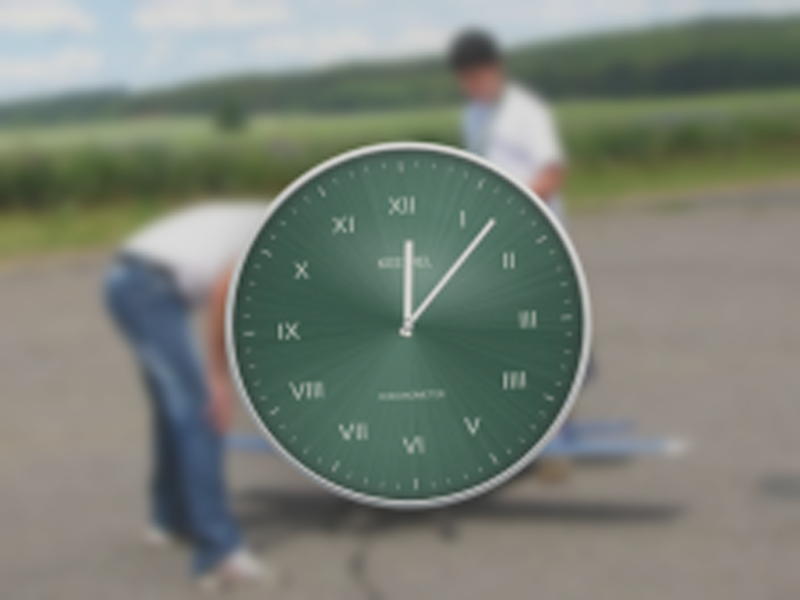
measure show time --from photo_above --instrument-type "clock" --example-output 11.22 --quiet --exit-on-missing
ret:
12.07
